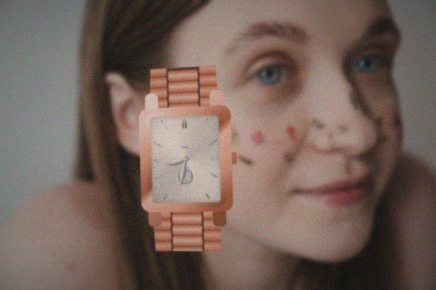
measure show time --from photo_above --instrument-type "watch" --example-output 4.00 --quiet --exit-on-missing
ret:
8.32
